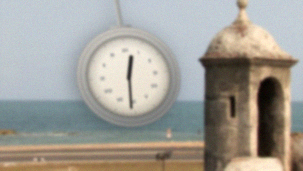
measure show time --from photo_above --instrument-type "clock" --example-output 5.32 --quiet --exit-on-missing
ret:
12.31
